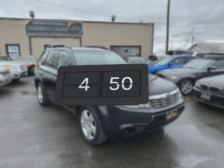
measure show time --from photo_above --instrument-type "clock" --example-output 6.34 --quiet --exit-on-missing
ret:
4.50
